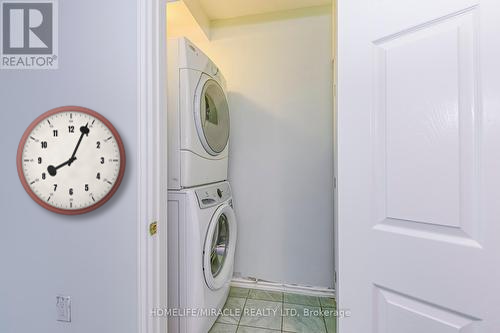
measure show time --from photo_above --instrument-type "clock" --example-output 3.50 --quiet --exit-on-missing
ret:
8.04
